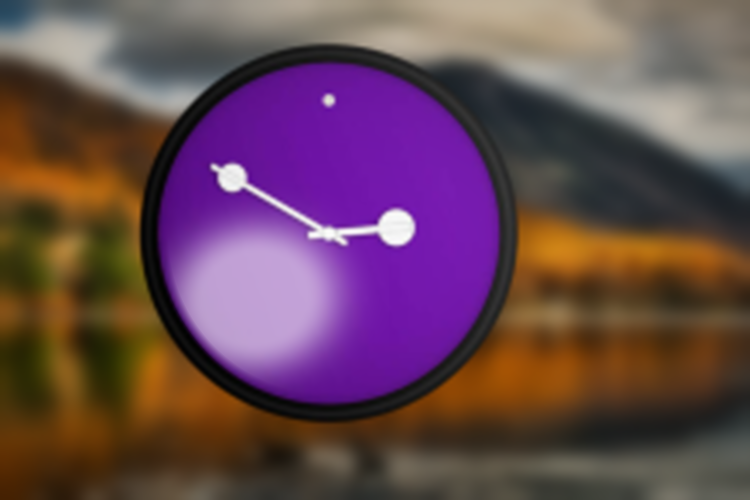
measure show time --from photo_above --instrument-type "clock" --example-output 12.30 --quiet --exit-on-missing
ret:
2.50
